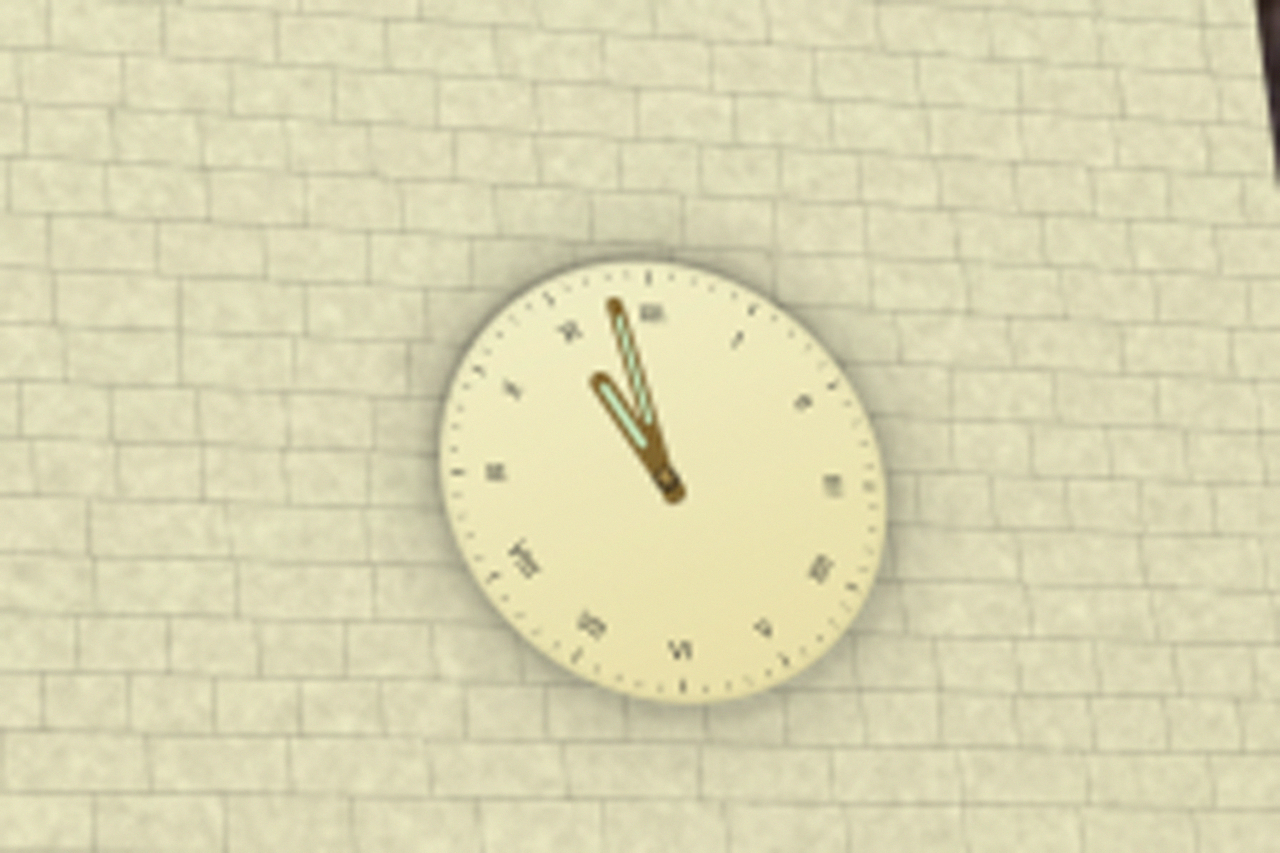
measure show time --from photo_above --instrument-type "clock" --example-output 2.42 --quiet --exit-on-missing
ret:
10.58
